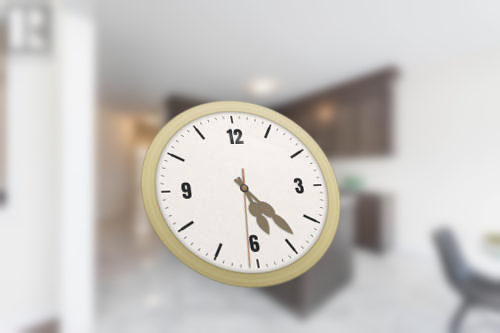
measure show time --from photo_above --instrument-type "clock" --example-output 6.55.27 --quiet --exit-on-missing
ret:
5.23.31
